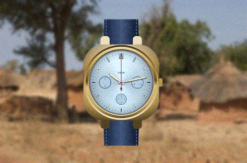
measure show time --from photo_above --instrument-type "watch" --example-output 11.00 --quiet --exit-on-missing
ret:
10.13
